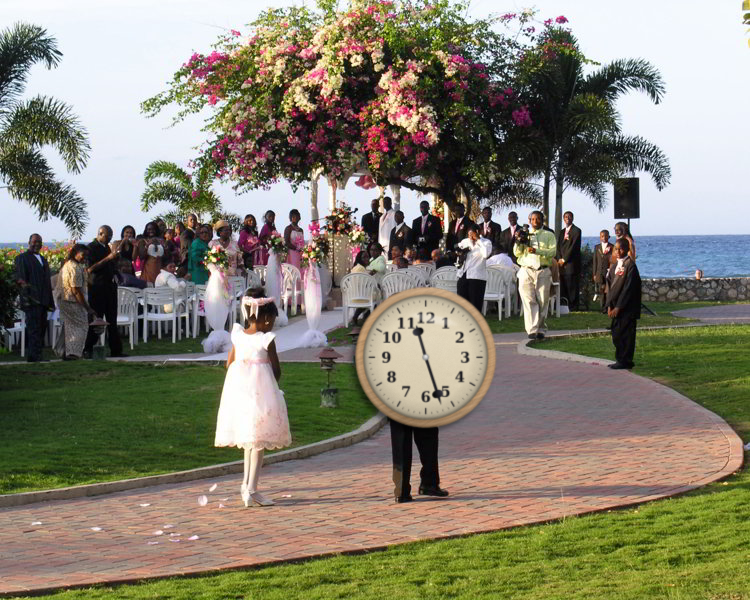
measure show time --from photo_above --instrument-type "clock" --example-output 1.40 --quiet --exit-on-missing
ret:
11.27
